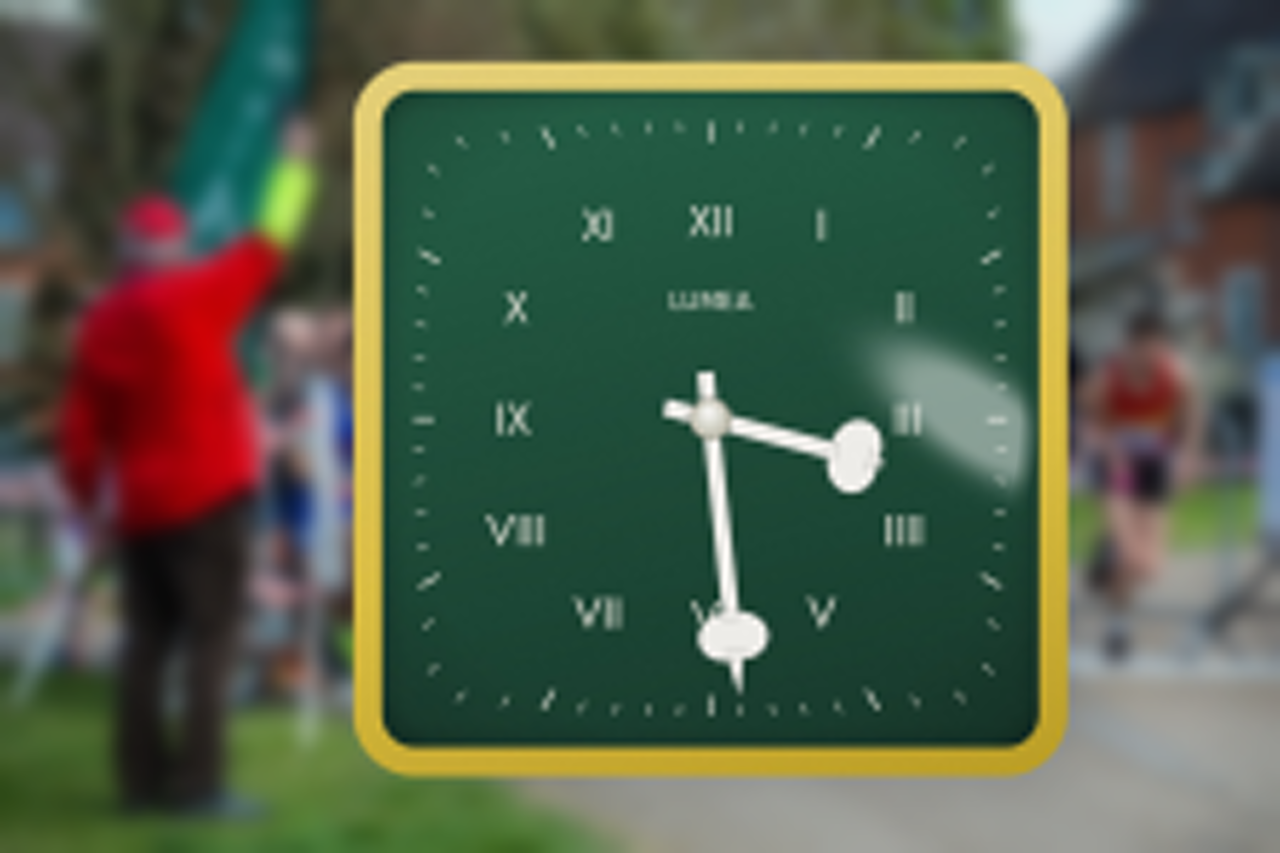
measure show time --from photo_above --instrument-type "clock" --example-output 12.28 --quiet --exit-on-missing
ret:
3.29
